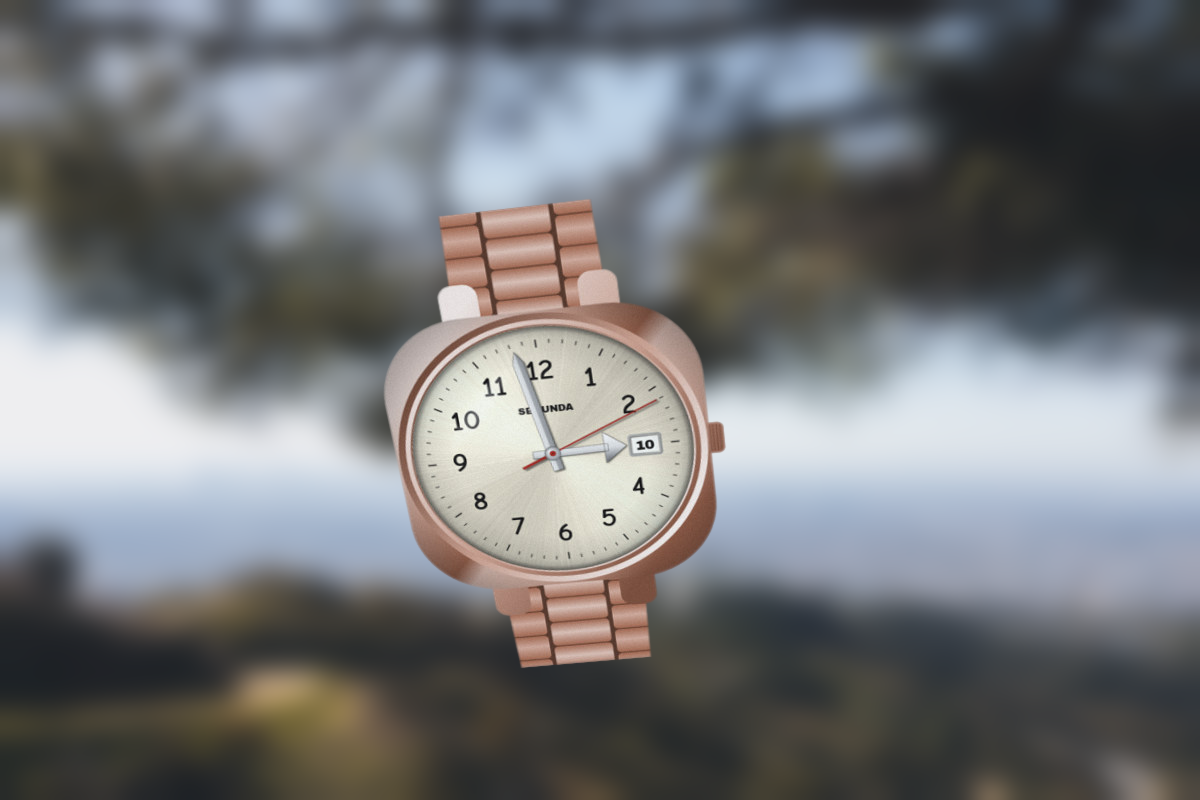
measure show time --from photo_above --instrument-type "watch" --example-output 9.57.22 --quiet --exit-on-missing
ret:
2.58.11
